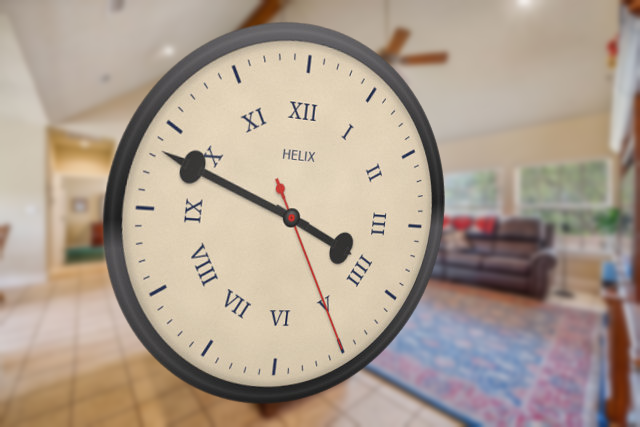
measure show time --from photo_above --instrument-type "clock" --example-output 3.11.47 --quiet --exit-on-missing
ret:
3.48.25
